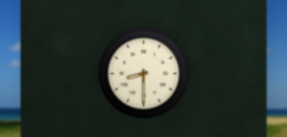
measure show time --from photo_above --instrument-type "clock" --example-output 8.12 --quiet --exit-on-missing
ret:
8.30
